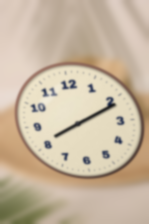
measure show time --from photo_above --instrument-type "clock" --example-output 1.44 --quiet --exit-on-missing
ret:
8.11
